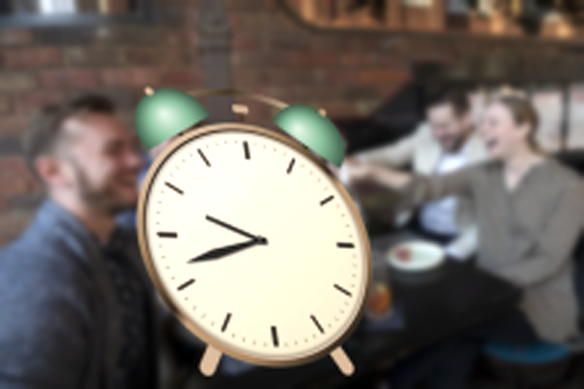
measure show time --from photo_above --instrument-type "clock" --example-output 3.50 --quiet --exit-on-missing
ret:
9.42
